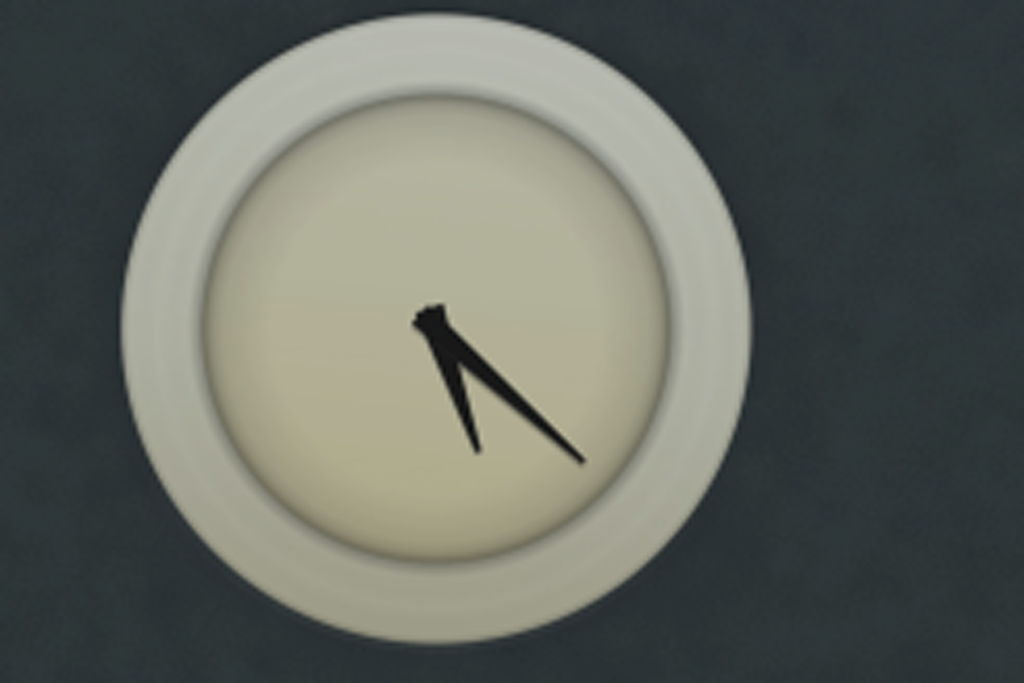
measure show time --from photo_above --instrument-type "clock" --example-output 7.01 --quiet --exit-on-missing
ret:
5.22
